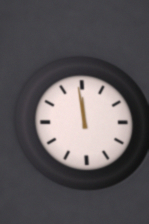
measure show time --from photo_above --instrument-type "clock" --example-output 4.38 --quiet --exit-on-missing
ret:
11.59
